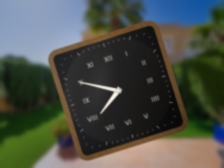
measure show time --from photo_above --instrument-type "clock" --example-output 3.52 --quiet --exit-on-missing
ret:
7.50
